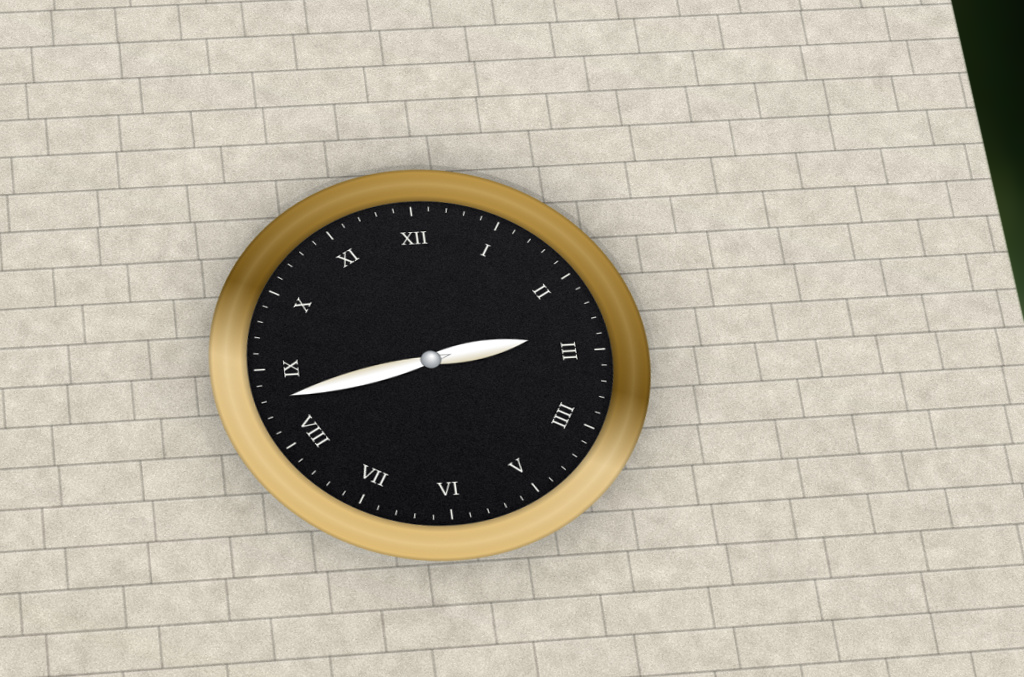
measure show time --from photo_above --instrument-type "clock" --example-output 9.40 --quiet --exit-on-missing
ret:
2.43
